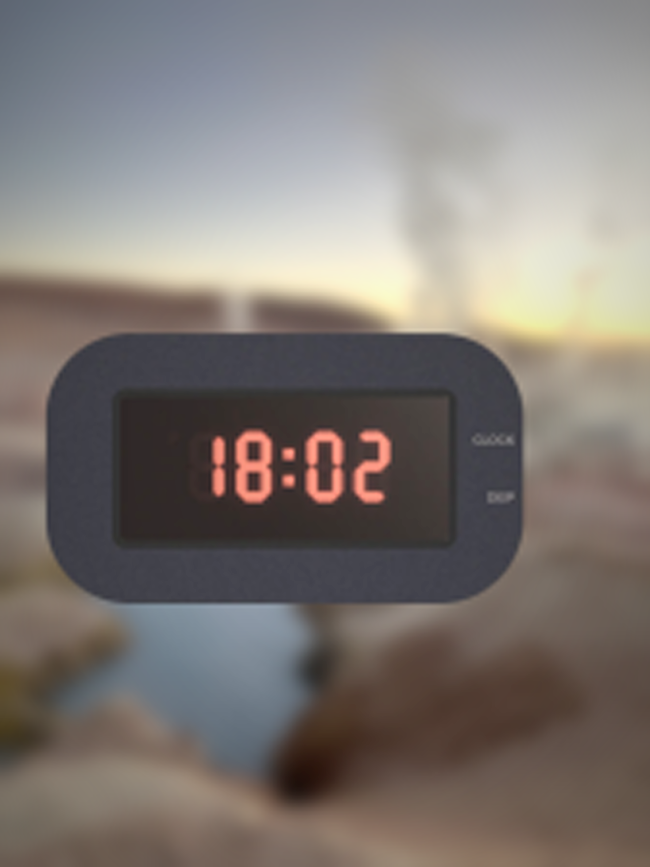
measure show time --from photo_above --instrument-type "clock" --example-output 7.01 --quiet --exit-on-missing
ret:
18.02
